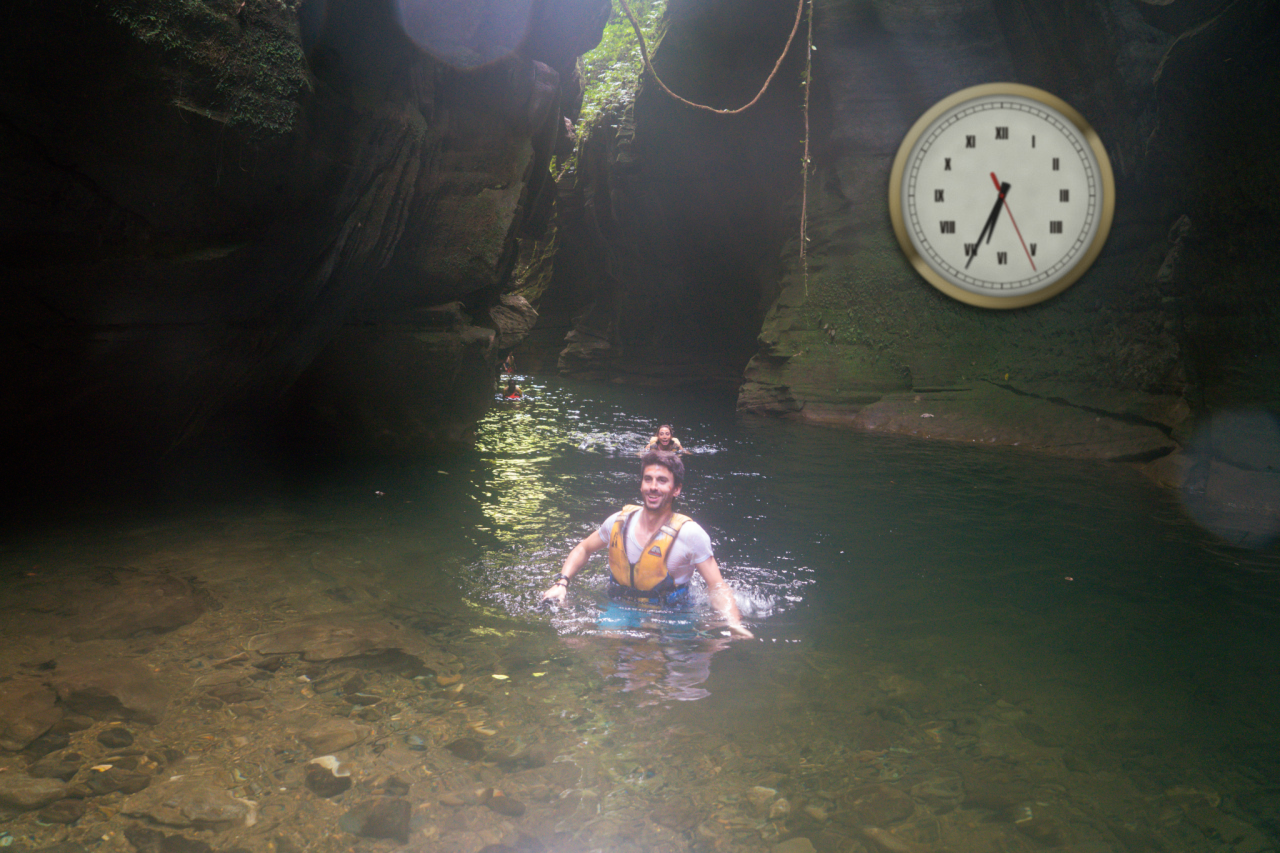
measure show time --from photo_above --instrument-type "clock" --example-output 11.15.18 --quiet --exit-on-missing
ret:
6.34.26
